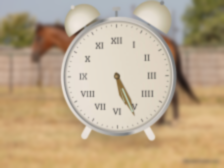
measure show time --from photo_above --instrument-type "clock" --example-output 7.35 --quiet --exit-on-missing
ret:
5.26
